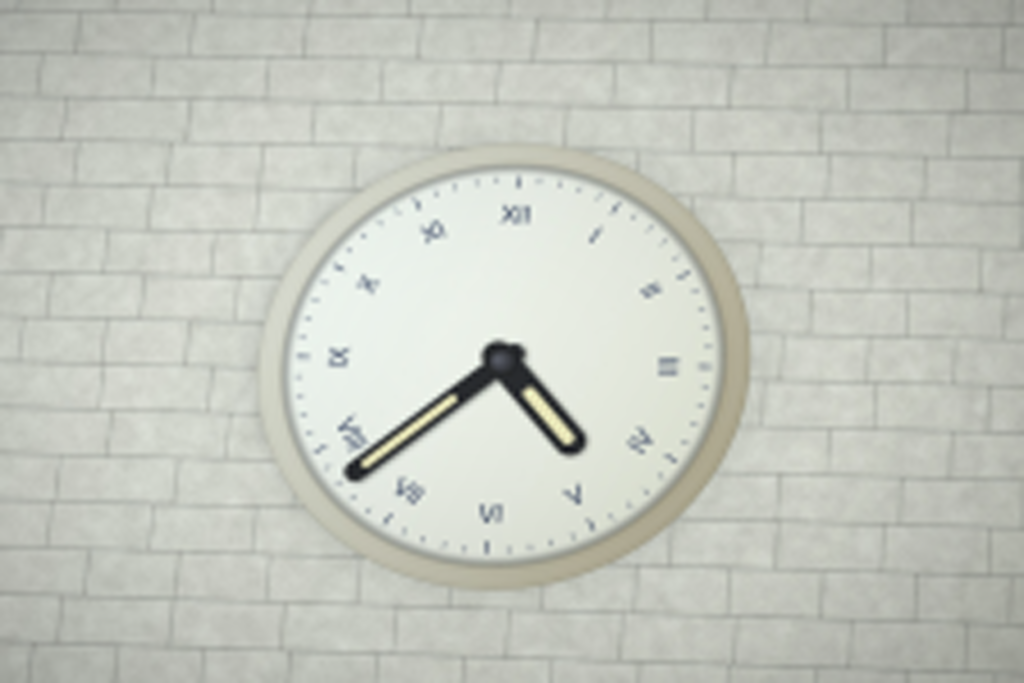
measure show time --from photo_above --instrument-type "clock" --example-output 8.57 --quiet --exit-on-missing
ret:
4.38
